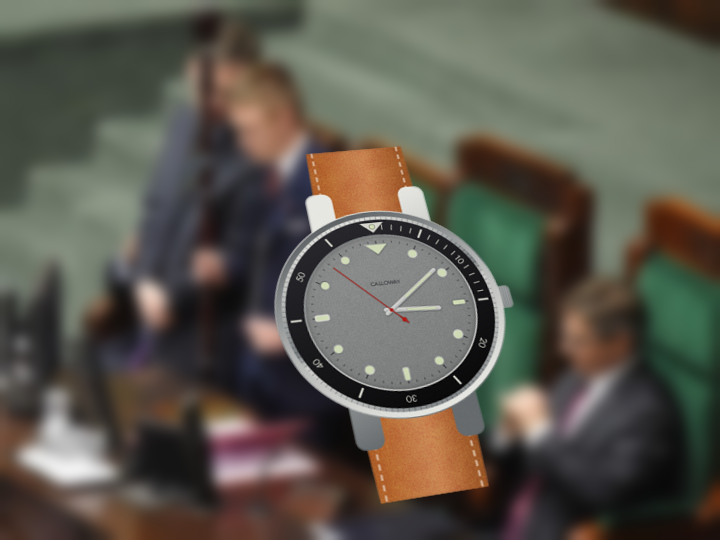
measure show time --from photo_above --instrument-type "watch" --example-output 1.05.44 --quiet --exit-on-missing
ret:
3.08.53
